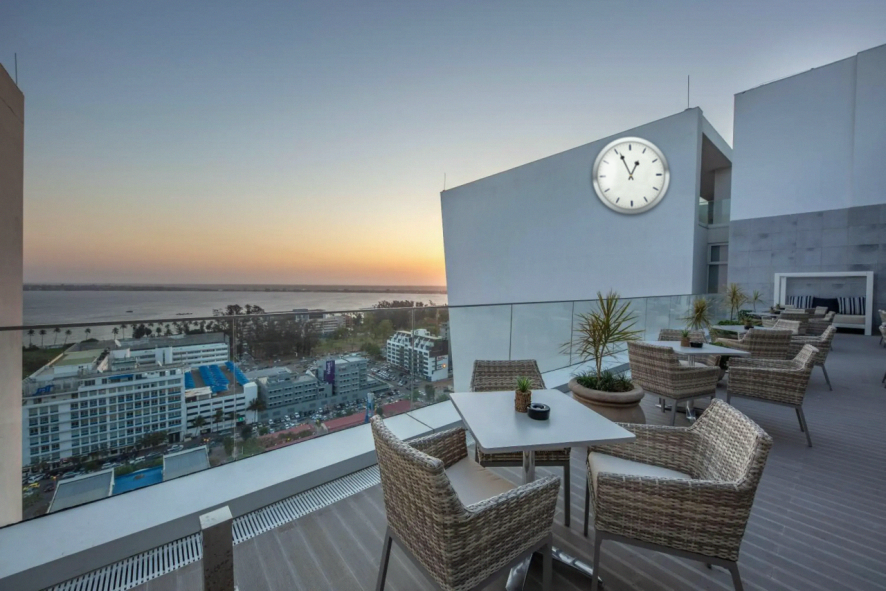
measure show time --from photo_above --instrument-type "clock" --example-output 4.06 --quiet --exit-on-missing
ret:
12.56
